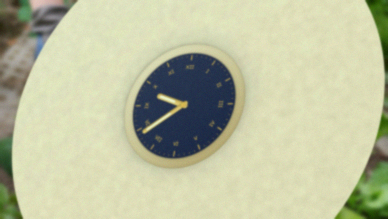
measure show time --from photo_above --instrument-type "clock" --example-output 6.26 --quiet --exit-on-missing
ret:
9.39
